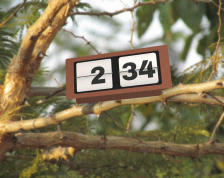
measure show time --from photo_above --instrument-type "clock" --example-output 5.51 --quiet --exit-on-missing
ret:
2.34
